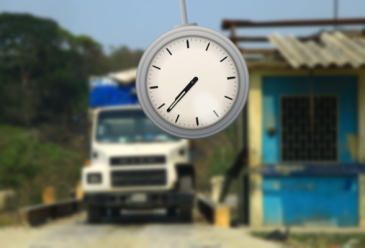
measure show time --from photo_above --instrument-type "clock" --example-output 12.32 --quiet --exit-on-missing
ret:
7.38
